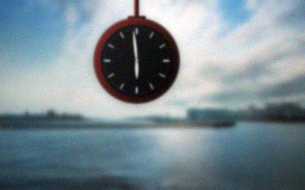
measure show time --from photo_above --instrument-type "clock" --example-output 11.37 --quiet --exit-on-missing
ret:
5.59
